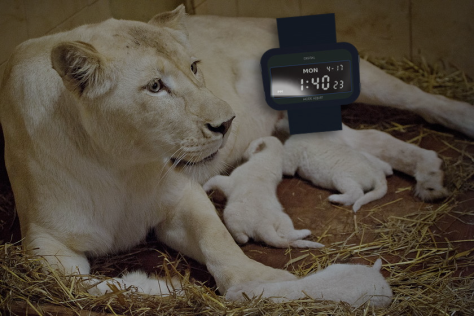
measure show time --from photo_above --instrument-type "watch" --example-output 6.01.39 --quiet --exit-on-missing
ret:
1.40.23
